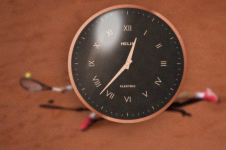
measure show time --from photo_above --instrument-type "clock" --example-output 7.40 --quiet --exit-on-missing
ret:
12.37
